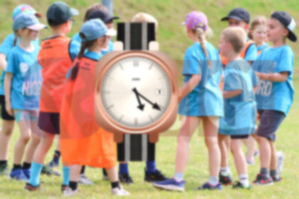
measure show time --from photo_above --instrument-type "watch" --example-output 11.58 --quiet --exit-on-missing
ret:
5.21
